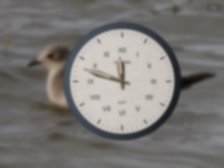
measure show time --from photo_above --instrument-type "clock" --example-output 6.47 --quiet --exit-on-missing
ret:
11.48
